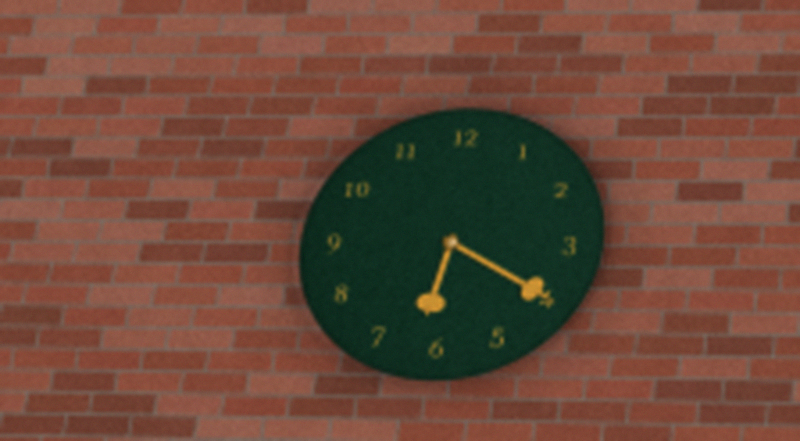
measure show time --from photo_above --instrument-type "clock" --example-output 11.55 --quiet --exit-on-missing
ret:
6.20
